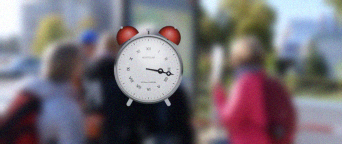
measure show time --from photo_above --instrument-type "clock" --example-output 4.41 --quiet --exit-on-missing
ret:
3.17
